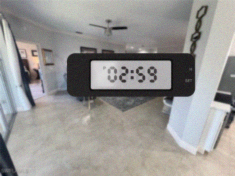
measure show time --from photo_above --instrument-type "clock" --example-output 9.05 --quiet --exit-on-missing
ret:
2.59
